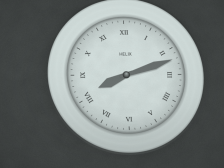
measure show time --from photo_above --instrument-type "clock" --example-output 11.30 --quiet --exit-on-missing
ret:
8.12
